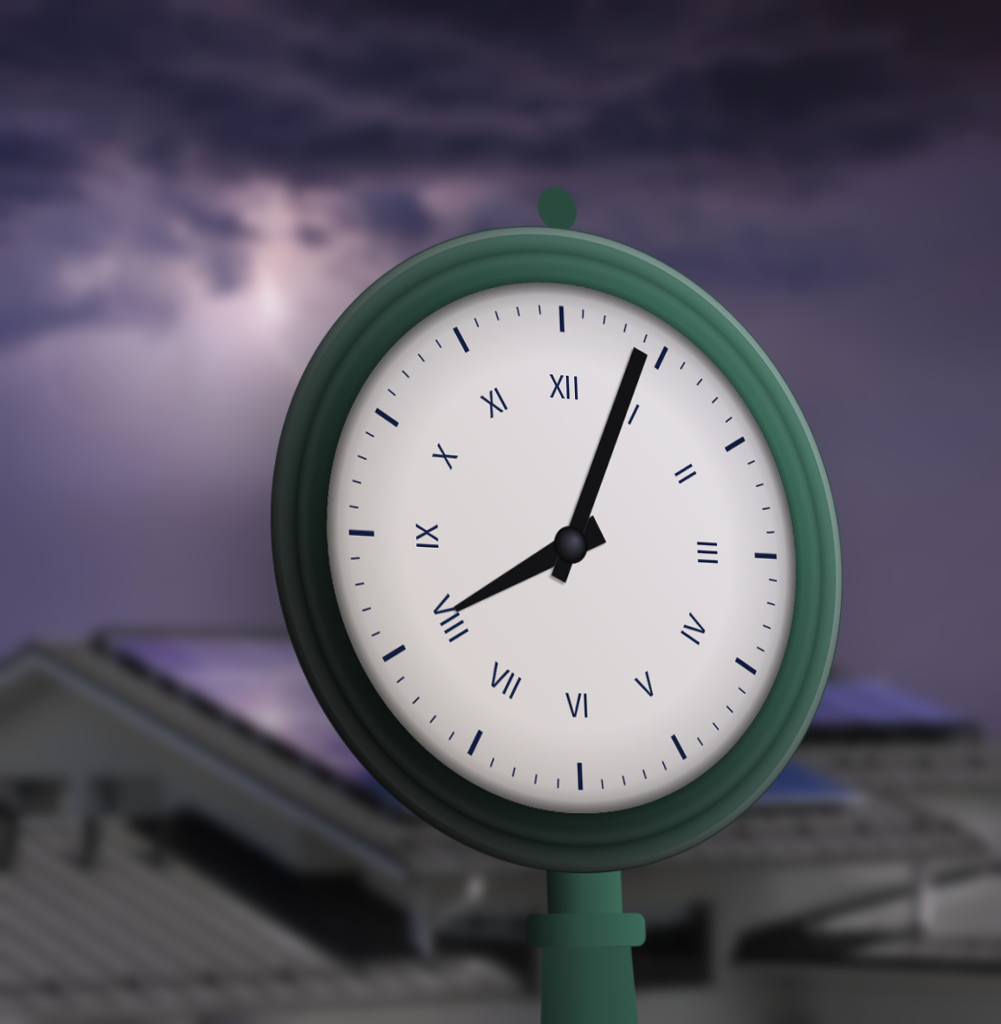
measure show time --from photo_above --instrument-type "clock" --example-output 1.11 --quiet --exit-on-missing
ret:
8.04
